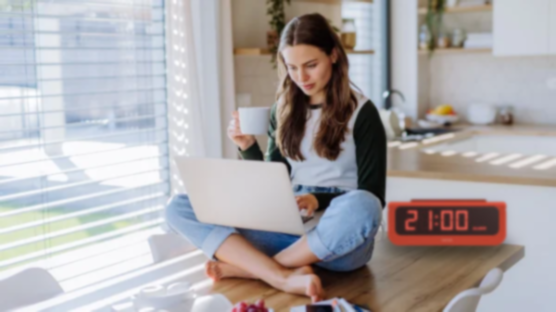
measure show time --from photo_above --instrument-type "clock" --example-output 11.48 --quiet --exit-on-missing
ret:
21.00
